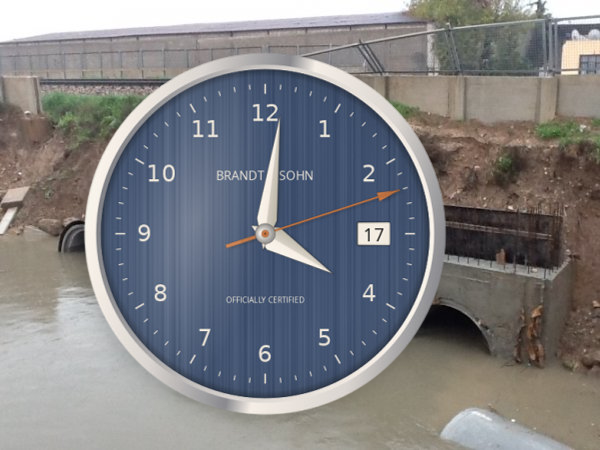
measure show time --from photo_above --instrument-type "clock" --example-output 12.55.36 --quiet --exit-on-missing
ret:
4.01.12
